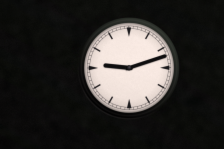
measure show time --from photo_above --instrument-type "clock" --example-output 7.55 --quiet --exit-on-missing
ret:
9.12
